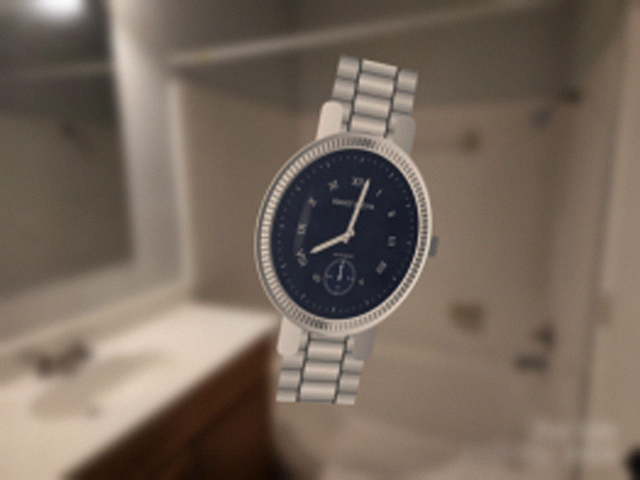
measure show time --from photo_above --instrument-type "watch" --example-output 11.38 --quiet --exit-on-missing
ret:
8.02
